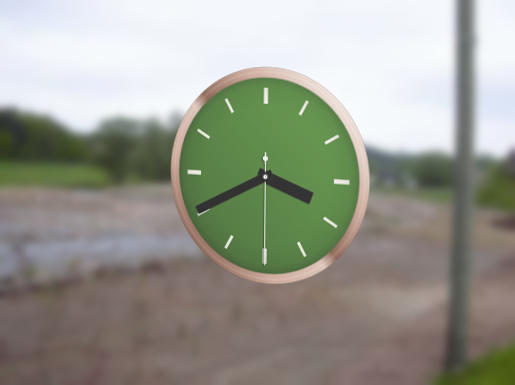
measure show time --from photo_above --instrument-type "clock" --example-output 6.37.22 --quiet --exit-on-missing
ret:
3.40.30
